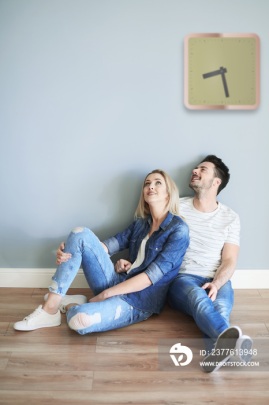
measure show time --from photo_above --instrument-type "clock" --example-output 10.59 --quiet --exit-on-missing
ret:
8.28
